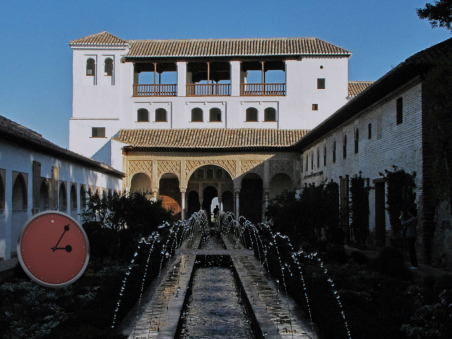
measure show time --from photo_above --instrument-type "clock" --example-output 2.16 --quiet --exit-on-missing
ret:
3.06
